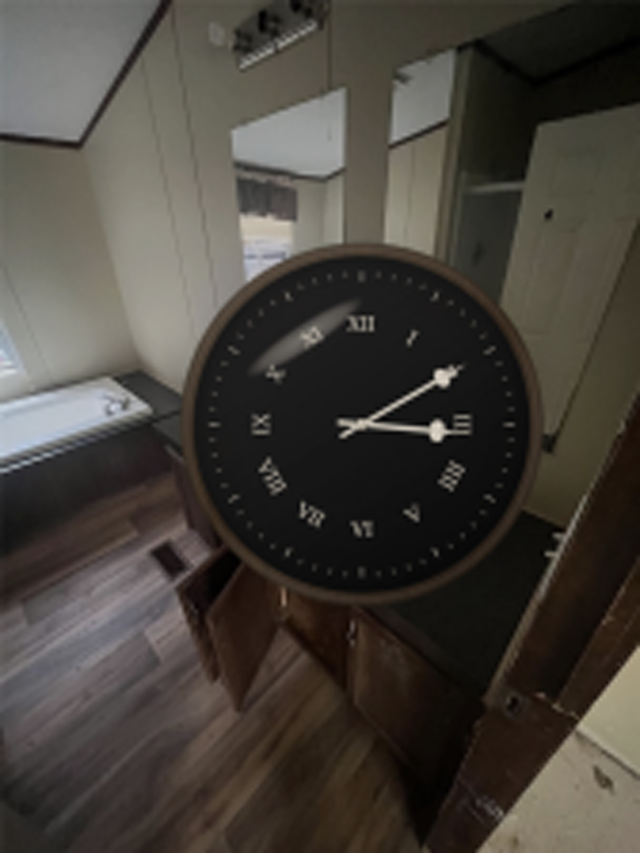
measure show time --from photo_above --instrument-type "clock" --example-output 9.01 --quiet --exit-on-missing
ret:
3.10
